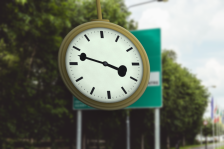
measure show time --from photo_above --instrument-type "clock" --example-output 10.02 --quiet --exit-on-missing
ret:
3.48
